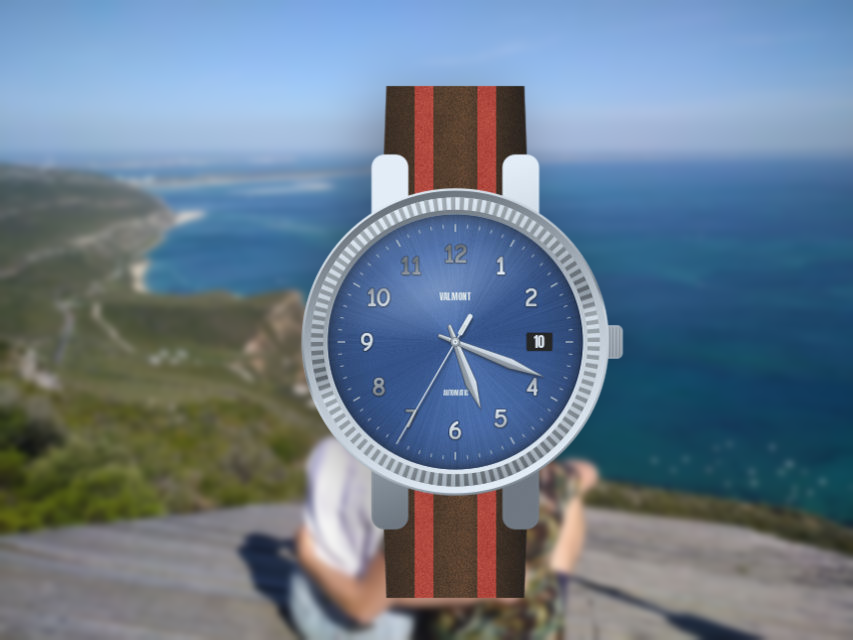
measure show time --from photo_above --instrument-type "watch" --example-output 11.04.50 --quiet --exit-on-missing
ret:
5.18.35
